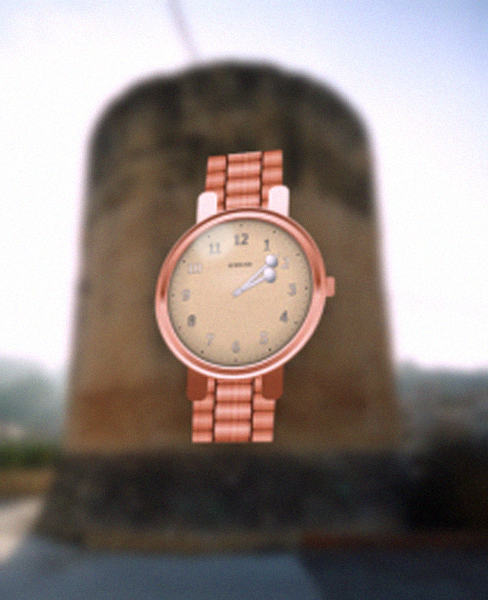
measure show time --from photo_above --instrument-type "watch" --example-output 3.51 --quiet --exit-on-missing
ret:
2.08
